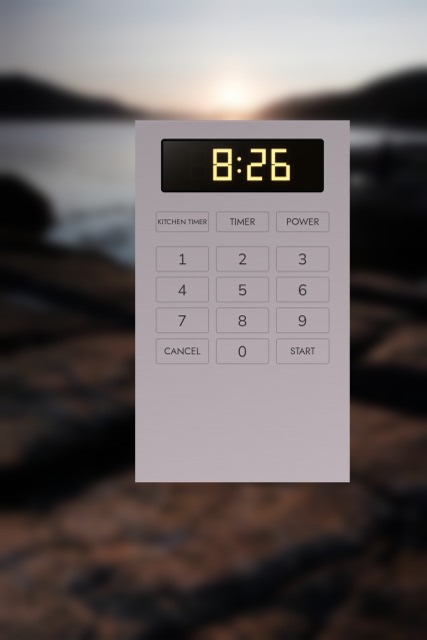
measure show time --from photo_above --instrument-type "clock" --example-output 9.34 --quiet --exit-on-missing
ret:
8.26
